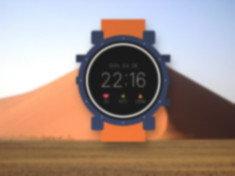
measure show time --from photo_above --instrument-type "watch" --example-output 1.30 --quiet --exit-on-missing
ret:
22.16
